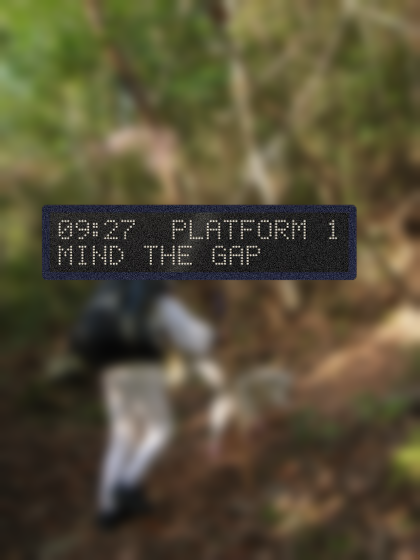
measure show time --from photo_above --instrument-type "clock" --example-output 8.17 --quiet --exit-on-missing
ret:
9.27
